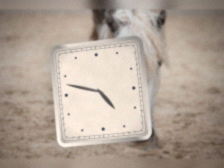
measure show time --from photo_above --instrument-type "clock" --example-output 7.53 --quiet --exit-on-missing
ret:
4.48
